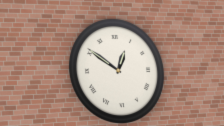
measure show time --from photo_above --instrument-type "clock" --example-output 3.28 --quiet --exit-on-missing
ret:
12.51
